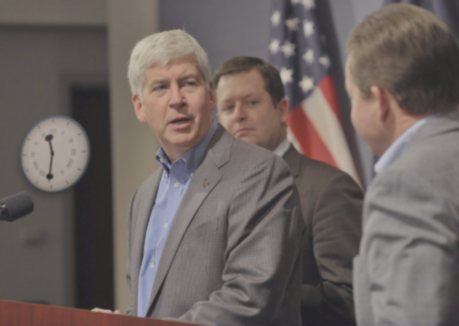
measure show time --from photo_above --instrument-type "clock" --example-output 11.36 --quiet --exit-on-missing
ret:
11.31
